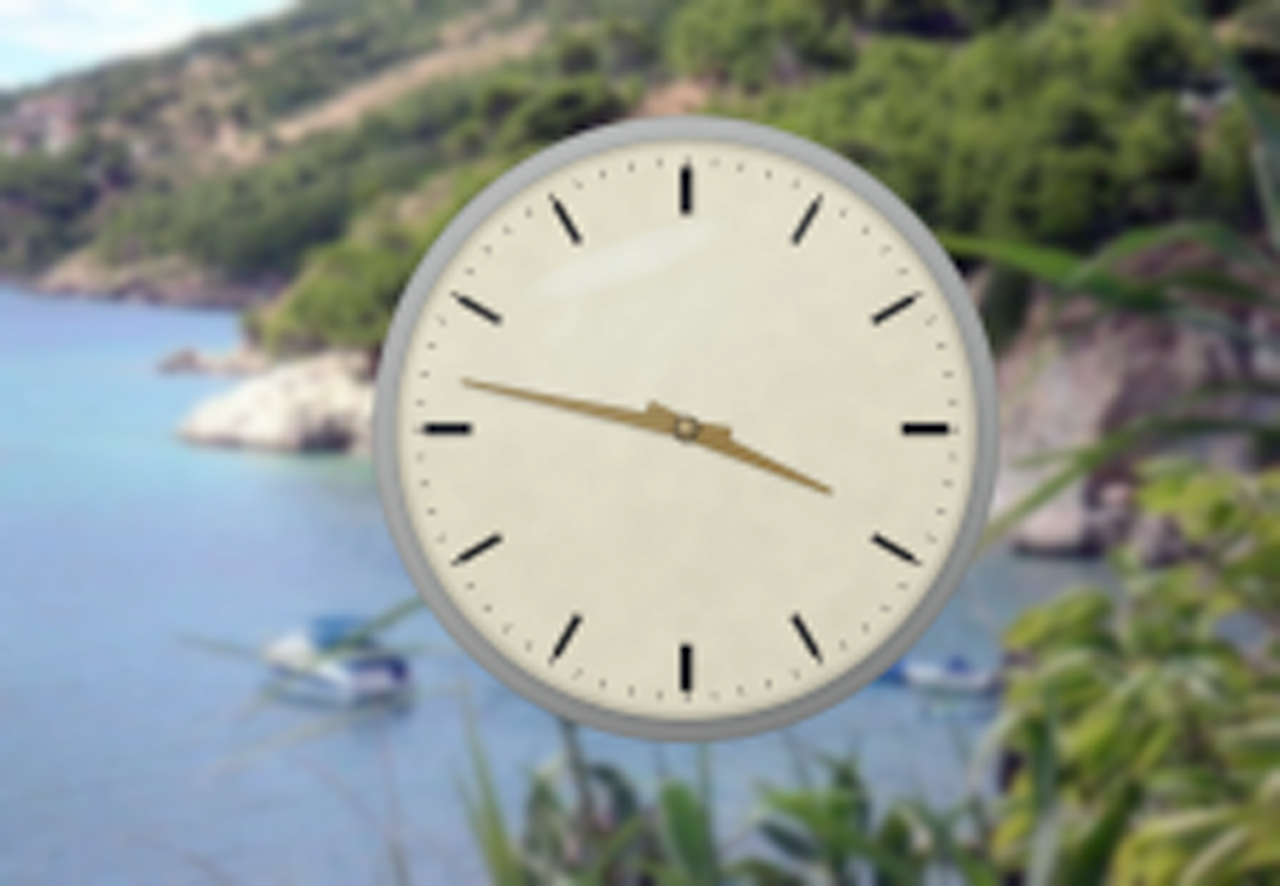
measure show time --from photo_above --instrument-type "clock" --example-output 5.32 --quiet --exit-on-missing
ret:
3.47
